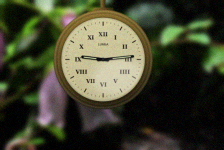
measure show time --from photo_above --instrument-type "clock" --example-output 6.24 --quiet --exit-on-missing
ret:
9.14
